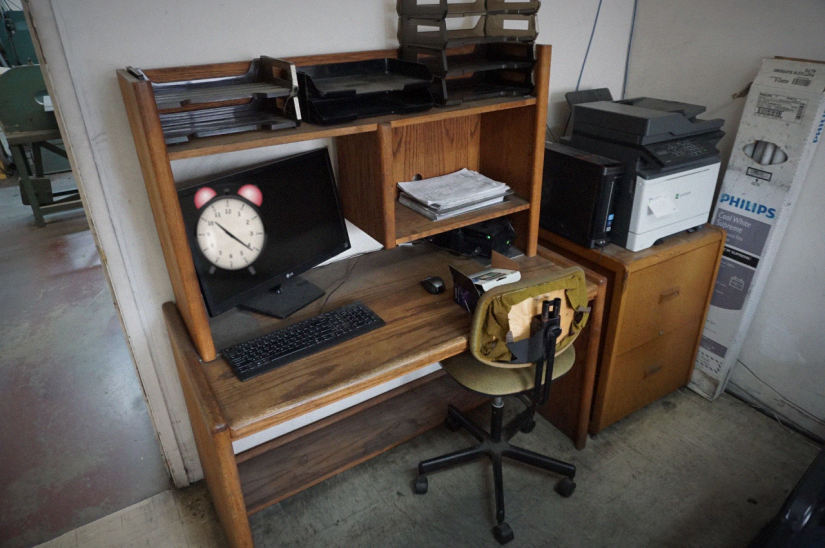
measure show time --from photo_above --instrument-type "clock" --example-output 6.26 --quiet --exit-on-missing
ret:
10.21
